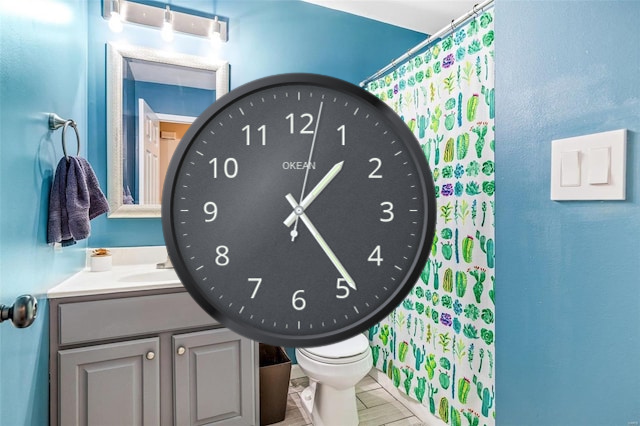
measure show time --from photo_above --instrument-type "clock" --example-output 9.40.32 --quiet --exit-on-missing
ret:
1.24.02
